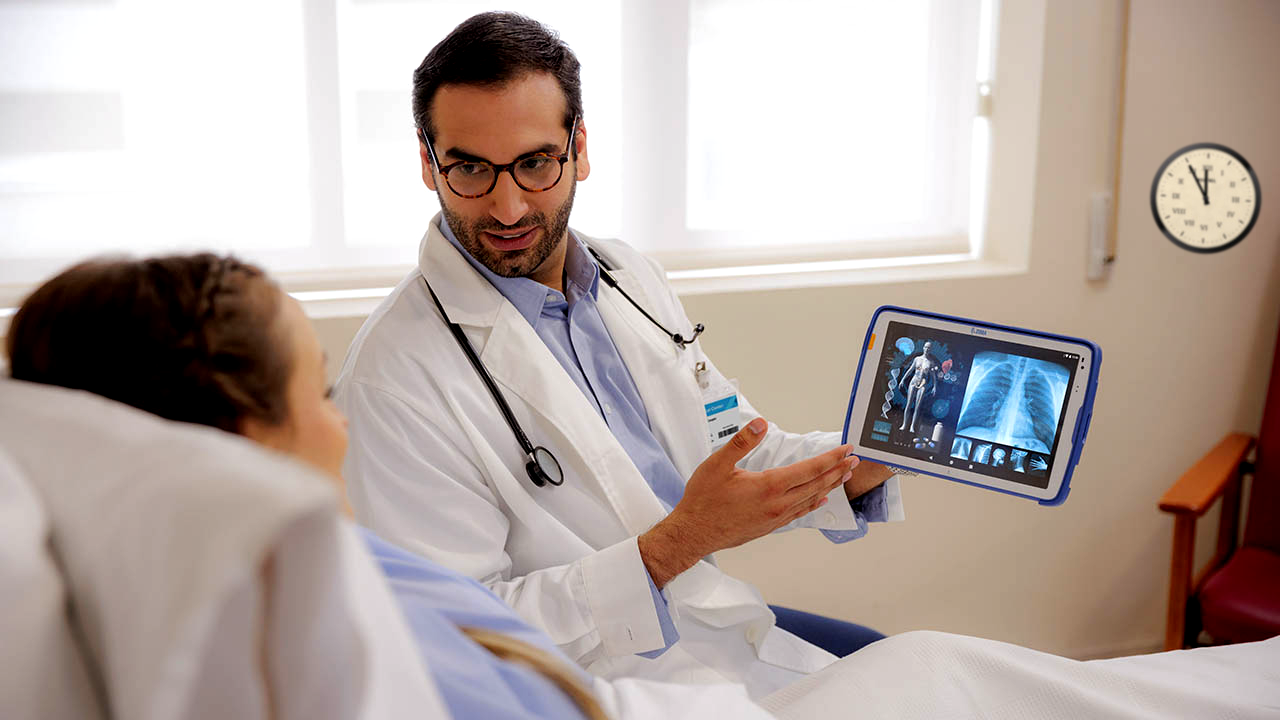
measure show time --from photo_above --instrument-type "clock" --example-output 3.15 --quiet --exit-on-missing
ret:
11.55
